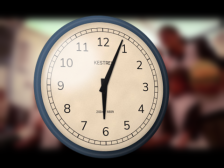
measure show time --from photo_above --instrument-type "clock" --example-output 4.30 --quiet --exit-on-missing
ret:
6.04
